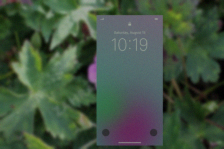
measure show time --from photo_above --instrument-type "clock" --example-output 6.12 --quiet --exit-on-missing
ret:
10.19
